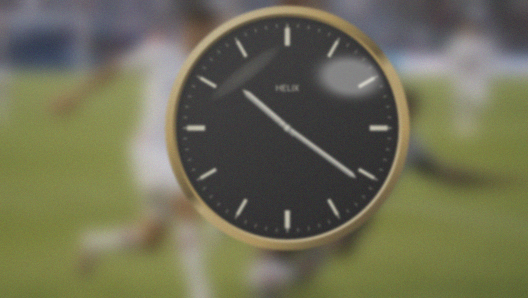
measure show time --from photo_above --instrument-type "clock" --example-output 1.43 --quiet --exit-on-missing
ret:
10.21
